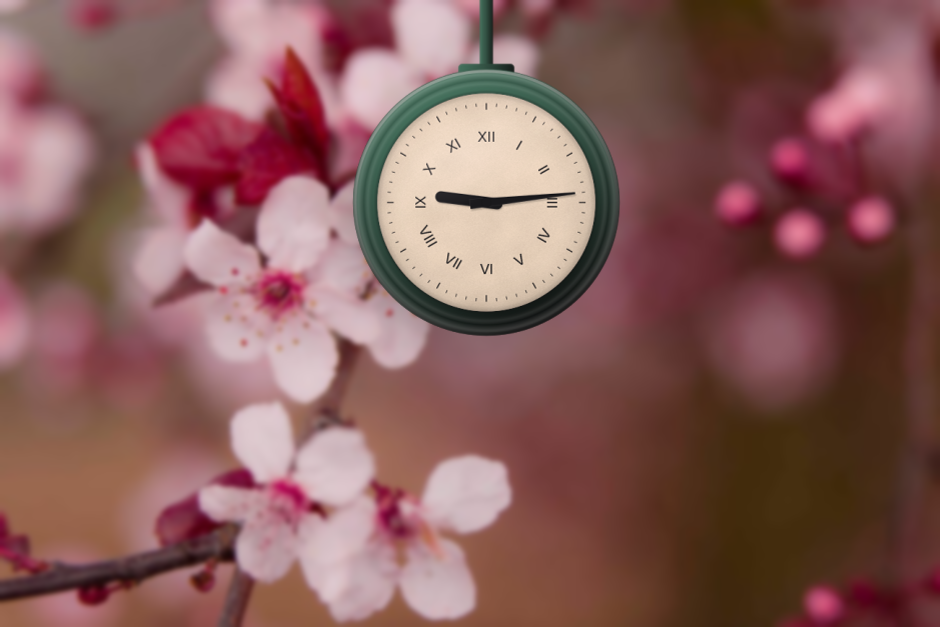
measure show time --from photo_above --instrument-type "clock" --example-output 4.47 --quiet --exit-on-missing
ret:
9.14
